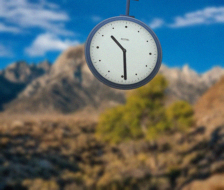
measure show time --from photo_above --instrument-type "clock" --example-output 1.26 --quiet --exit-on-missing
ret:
10.29
